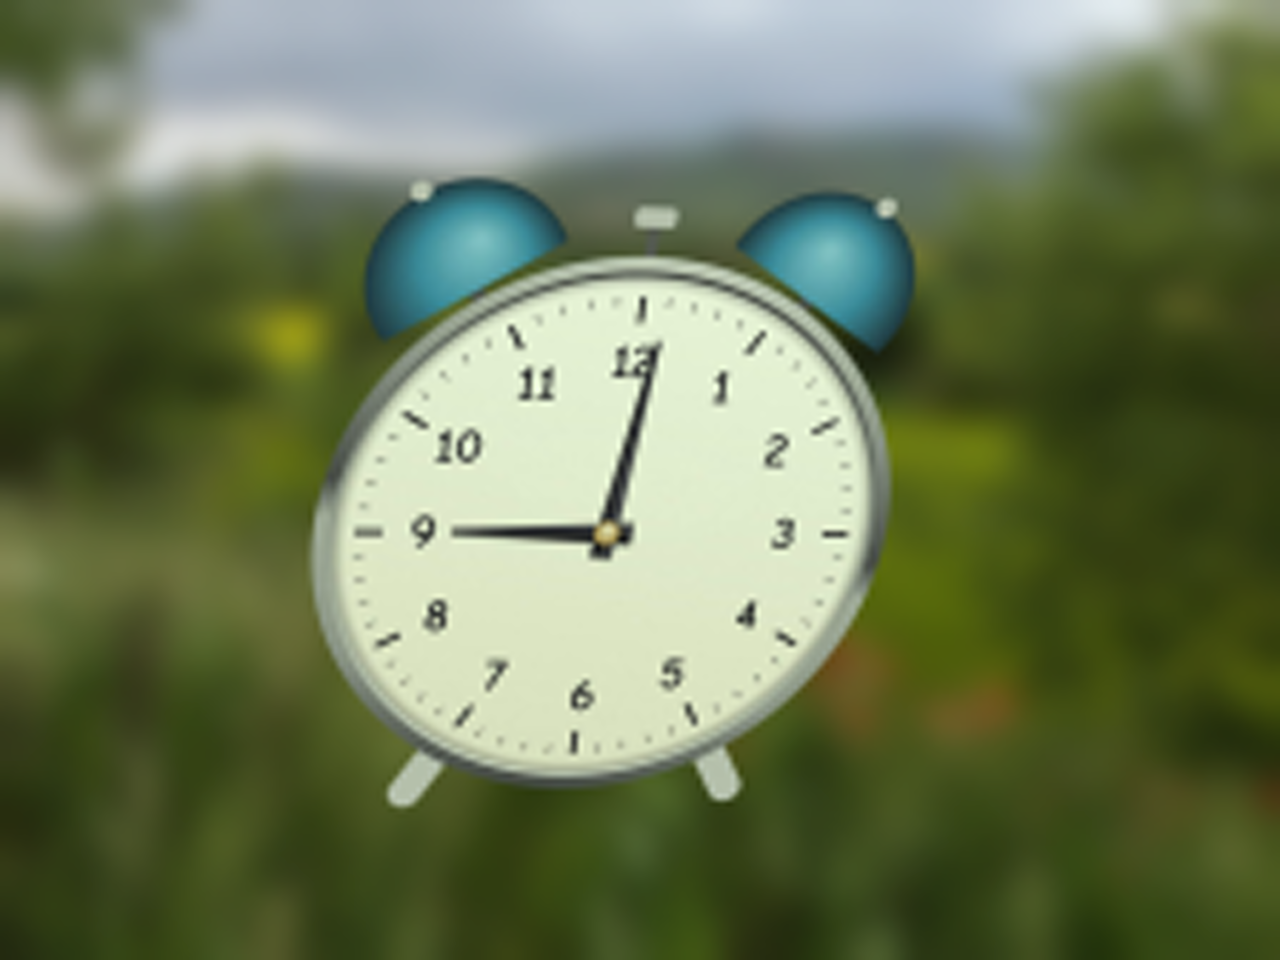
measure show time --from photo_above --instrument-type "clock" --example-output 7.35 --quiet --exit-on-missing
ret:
9.01
